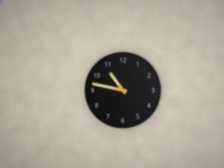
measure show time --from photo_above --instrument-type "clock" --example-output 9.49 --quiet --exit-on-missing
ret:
10.47
